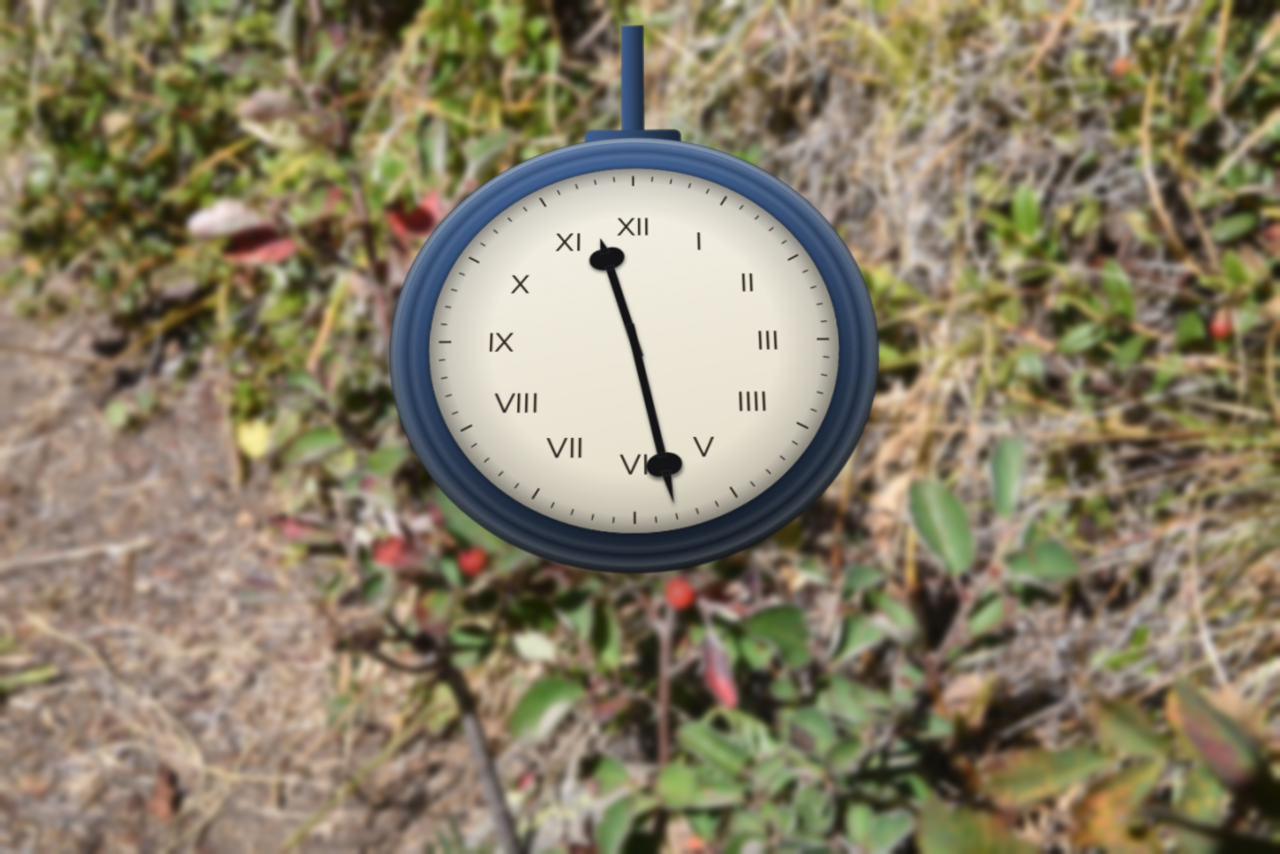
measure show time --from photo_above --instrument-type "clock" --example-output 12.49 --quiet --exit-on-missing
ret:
11.28
